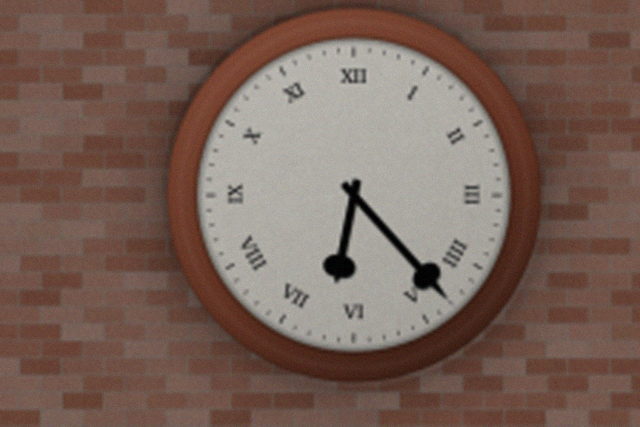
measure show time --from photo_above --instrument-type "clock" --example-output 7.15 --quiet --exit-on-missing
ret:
6.23
